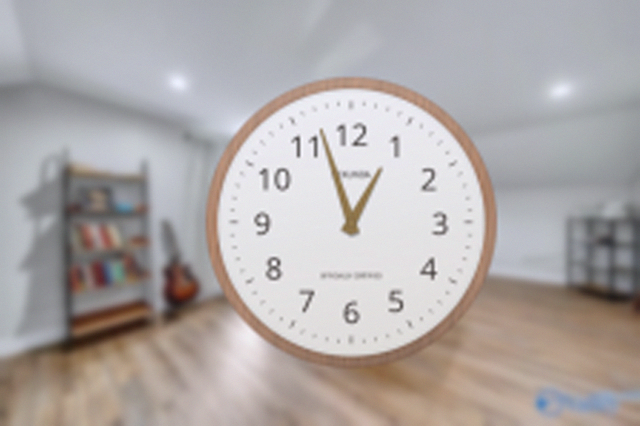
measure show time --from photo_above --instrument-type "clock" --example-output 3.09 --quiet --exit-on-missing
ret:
12.57
